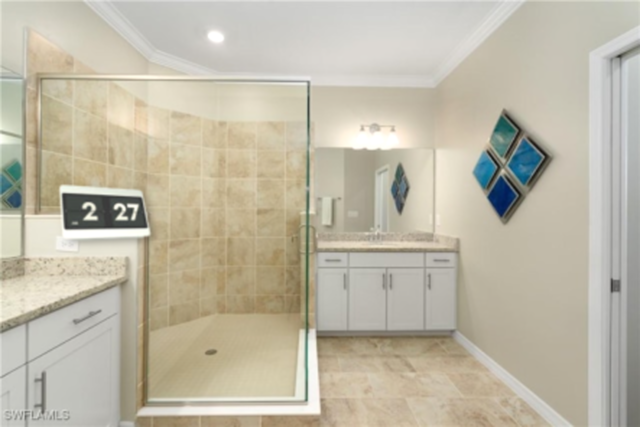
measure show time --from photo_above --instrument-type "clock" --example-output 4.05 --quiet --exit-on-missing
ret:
2.27
